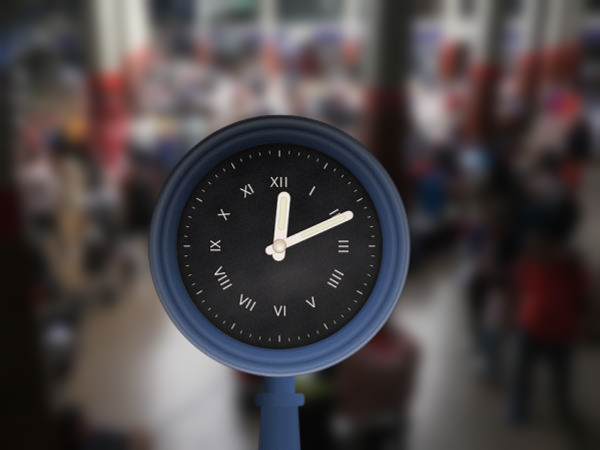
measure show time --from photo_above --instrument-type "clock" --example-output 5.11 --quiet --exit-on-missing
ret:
12.11
